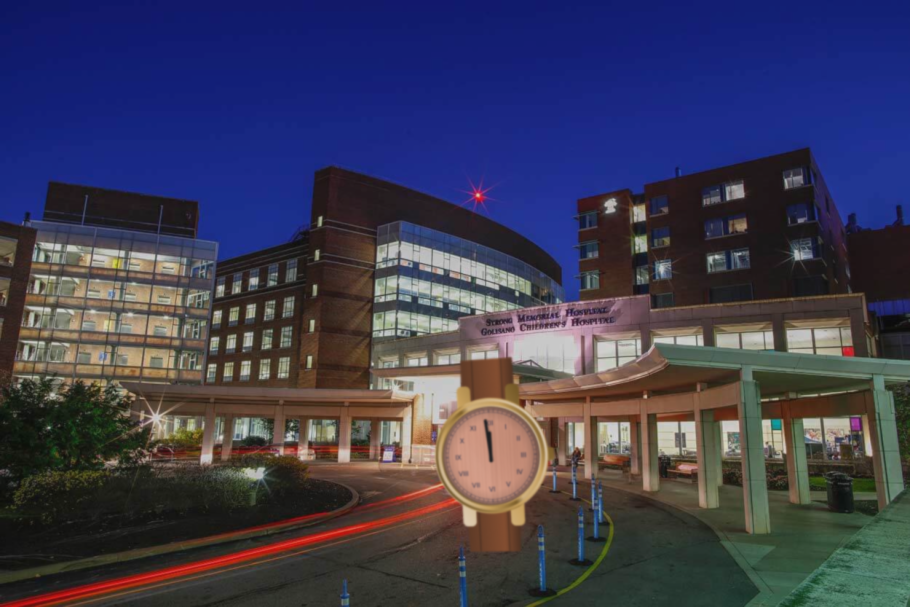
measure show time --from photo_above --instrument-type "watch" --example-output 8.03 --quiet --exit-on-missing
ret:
11.59
